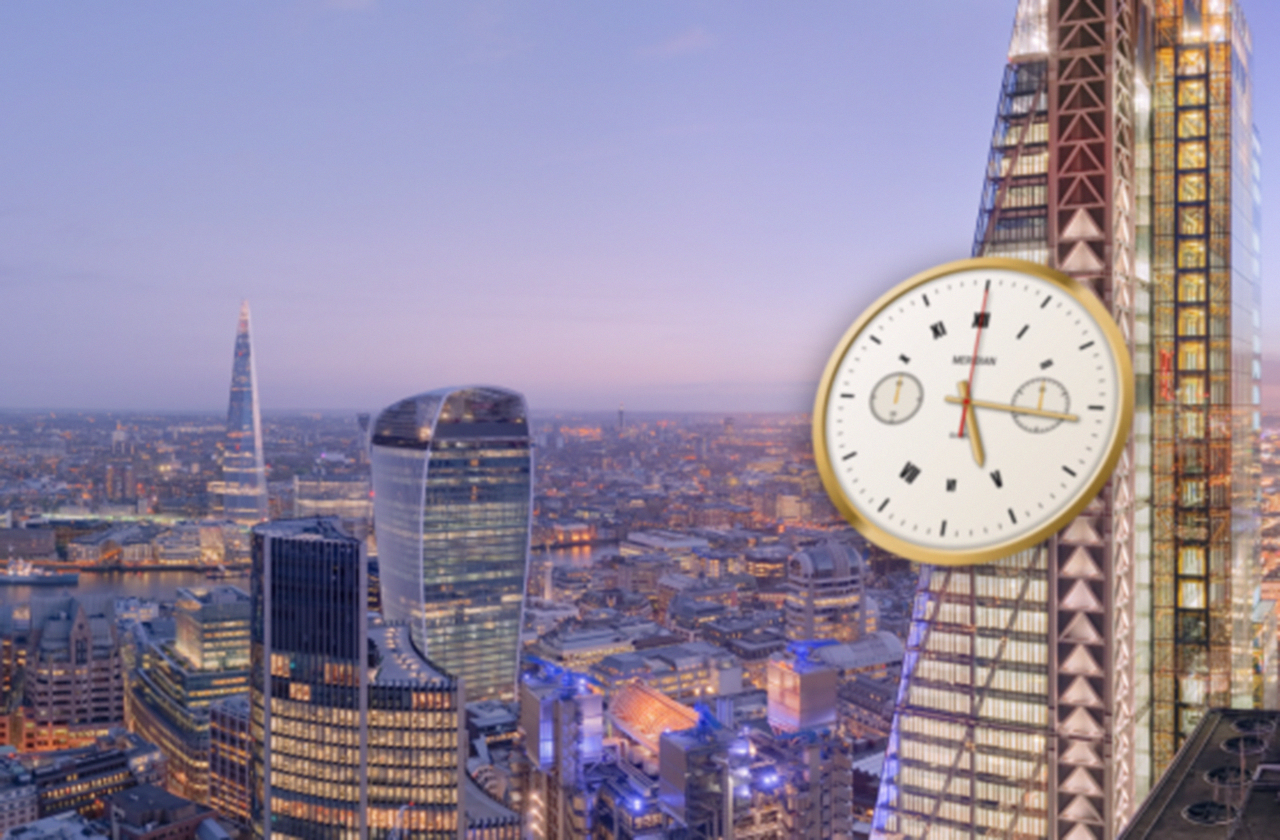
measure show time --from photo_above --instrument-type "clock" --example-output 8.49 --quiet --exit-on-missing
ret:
5.16
